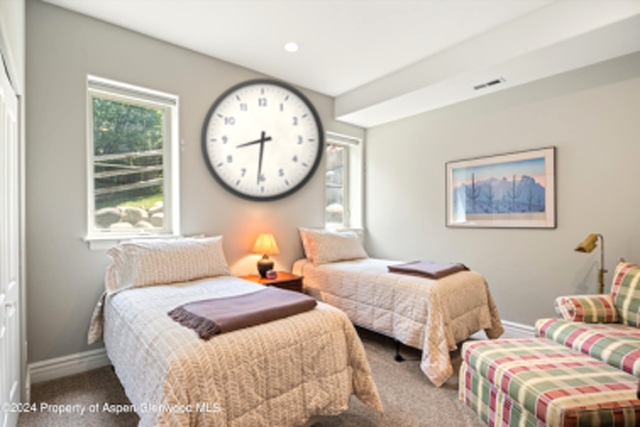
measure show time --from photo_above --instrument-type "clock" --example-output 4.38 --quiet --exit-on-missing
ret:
8.31
